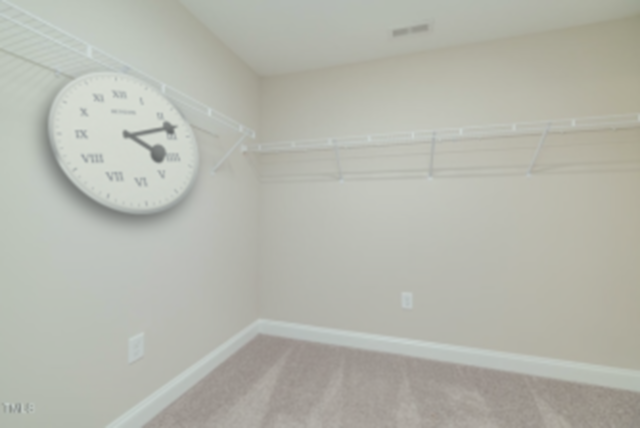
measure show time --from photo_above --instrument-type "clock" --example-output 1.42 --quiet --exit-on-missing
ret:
4.13
